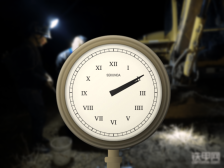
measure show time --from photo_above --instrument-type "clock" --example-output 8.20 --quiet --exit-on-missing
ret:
2.10
